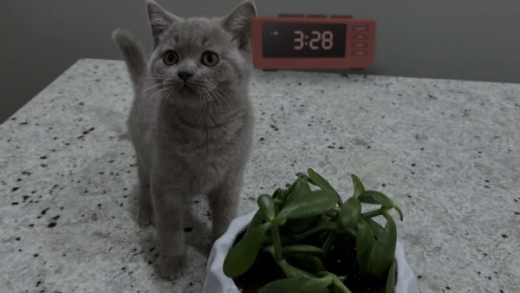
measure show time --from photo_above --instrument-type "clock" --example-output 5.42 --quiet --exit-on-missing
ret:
3.28
